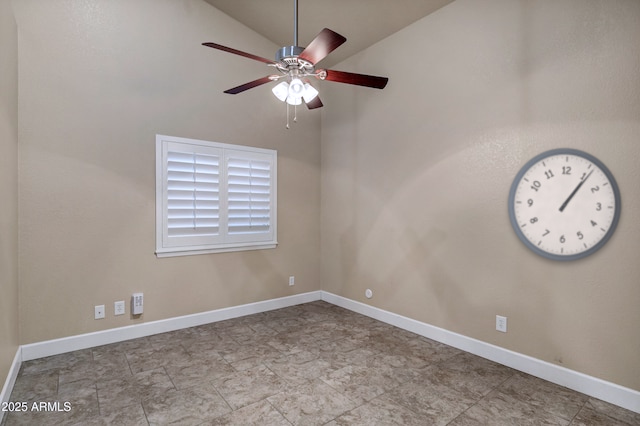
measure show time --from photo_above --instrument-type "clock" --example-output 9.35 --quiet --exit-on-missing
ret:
1.06
